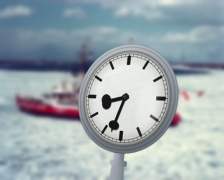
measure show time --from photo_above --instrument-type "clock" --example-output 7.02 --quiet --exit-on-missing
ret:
8.33
